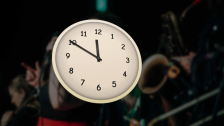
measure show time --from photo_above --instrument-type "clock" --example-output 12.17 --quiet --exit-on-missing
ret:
11.50
